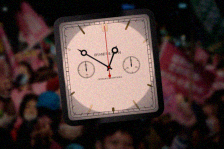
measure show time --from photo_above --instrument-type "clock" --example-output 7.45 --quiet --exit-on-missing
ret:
12.51
